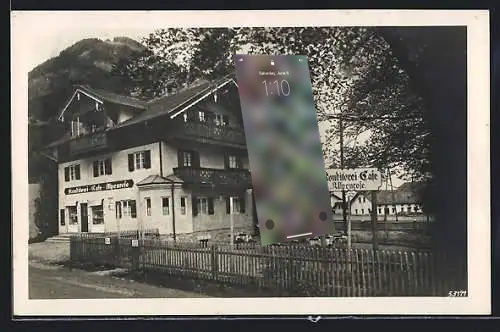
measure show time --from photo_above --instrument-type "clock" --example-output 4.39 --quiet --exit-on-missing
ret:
1.10
